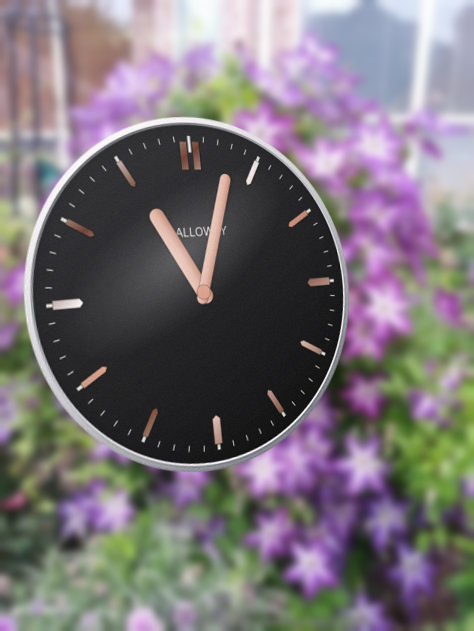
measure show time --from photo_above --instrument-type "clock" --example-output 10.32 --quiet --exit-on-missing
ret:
11.03
